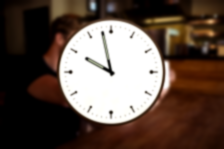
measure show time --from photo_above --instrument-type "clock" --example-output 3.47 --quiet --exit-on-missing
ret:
9.58
